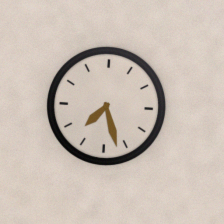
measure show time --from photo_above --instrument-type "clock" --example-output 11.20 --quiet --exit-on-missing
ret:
7.27
